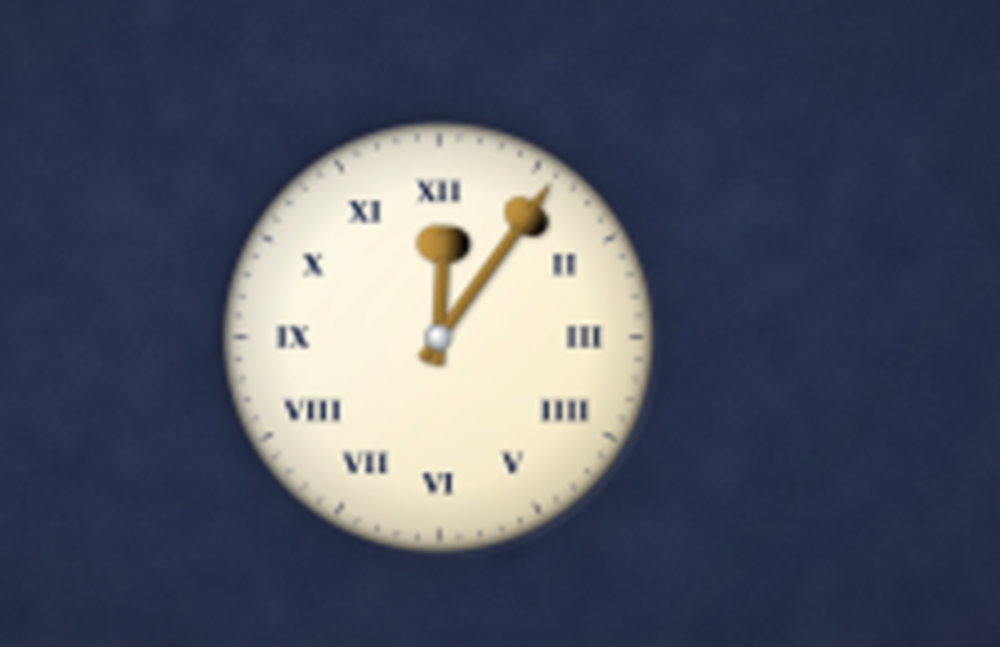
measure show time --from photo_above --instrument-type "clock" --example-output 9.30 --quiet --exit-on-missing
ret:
12.06
